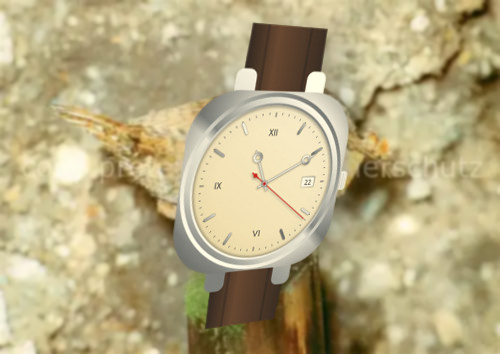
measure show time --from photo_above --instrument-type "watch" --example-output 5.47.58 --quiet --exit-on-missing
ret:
11.10.21
